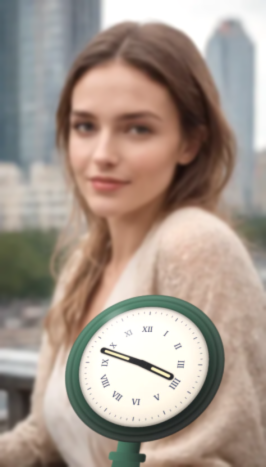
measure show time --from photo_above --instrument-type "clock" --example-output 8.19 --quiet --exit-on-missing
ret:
3.48
